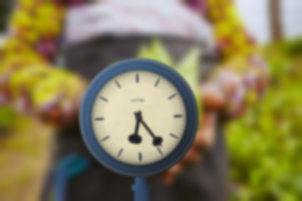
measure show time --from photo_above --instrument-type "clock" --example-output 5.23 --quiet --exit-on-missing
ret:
6.24
